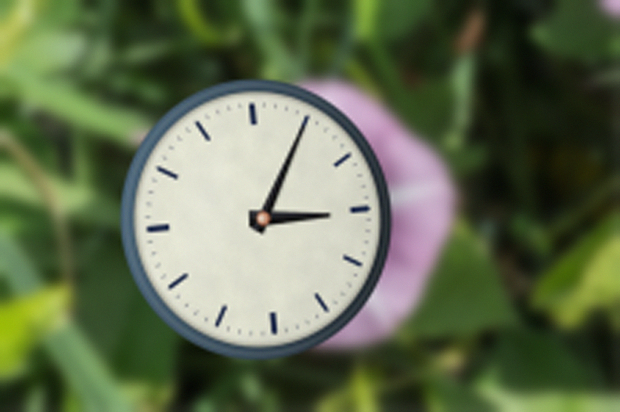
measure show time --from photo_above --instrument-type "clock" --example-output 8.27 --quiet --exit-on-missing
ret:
3.05
